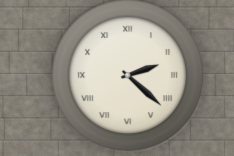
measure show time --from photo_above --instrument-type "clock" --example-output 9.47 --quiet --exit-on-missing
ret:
2.22
